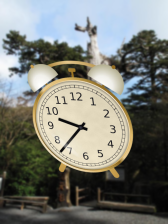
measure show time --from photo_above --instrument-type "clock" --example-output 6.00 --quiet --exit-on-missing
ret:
9.37
